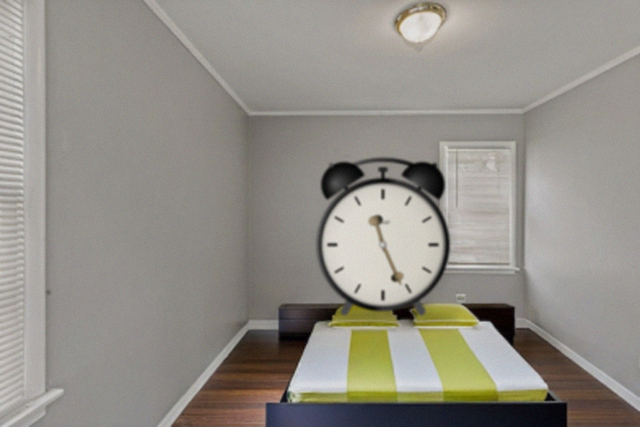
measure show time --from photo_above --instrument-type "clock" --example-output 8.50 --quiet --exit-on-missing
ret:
11.26
